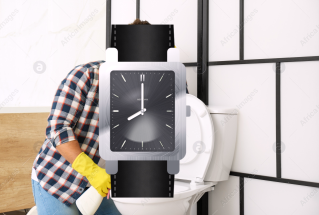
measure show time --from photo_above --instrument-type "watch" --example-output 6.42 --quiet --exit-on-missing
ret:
8.00
